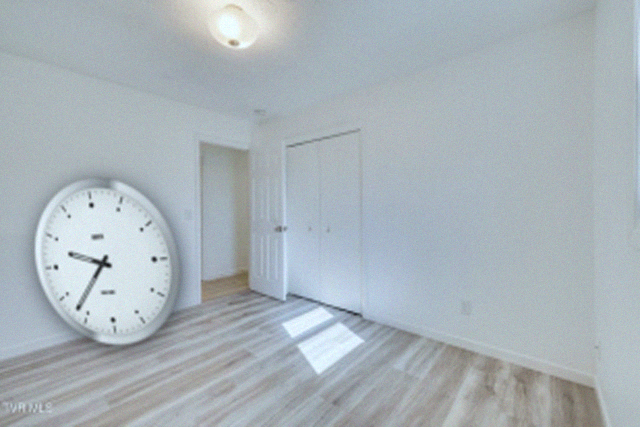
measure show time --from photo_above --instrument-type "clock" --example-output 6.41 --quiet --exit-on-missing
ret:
9.37
